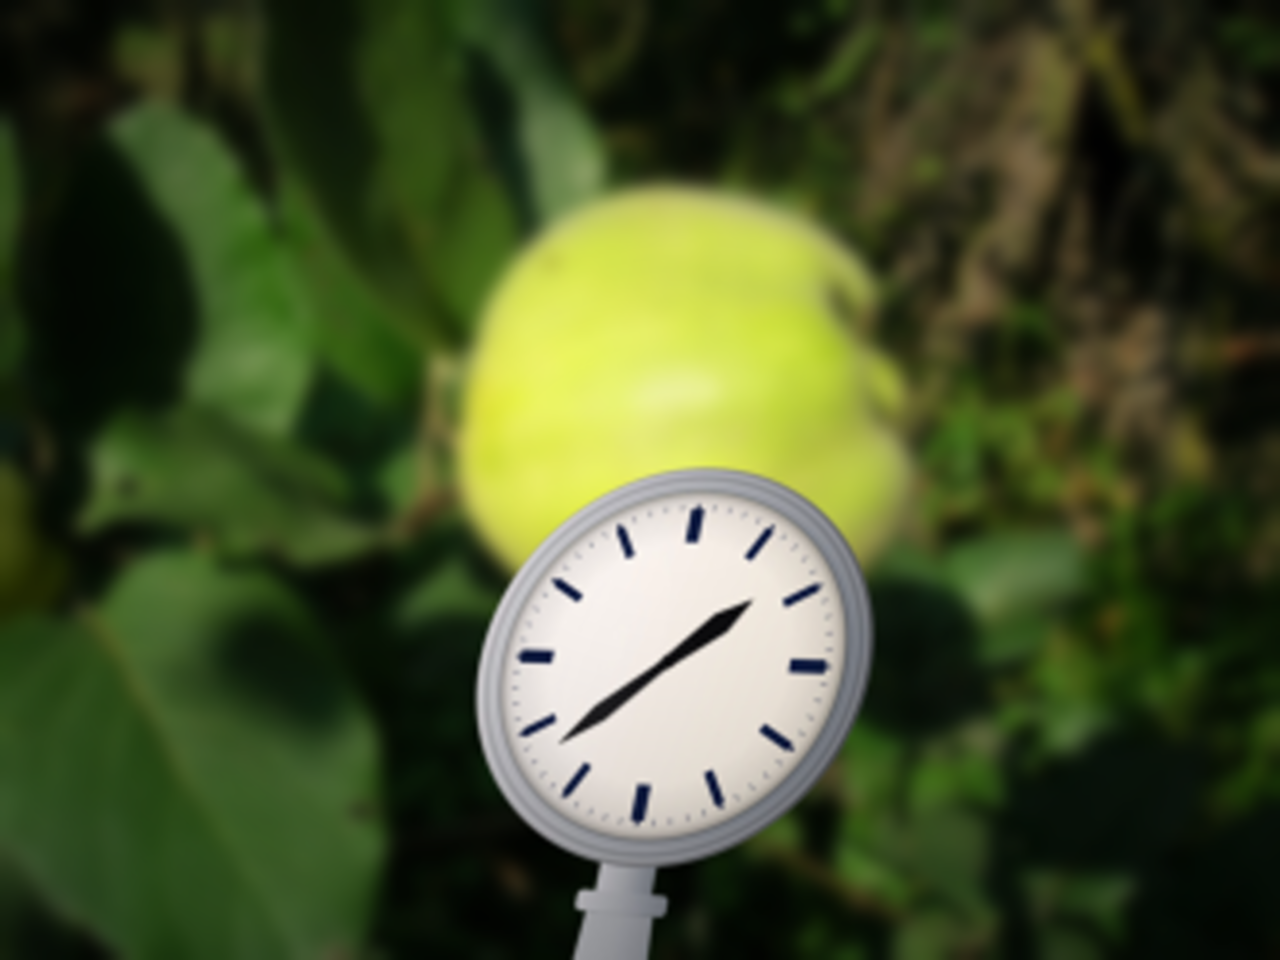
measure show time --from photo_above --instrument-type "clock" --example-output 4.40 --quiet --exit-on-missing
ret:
1.38
